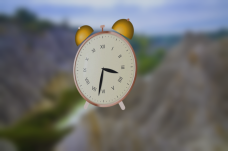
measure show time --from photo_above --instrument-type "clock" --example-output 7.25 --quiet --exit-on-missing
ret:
3.32
